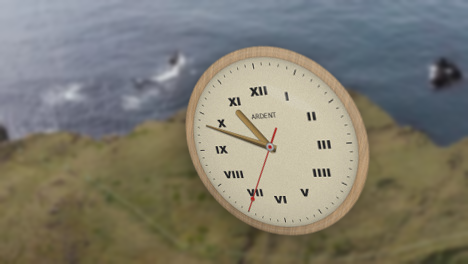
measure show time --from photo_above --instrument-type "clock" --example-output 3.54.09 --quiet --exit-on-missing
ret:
10.48.35
